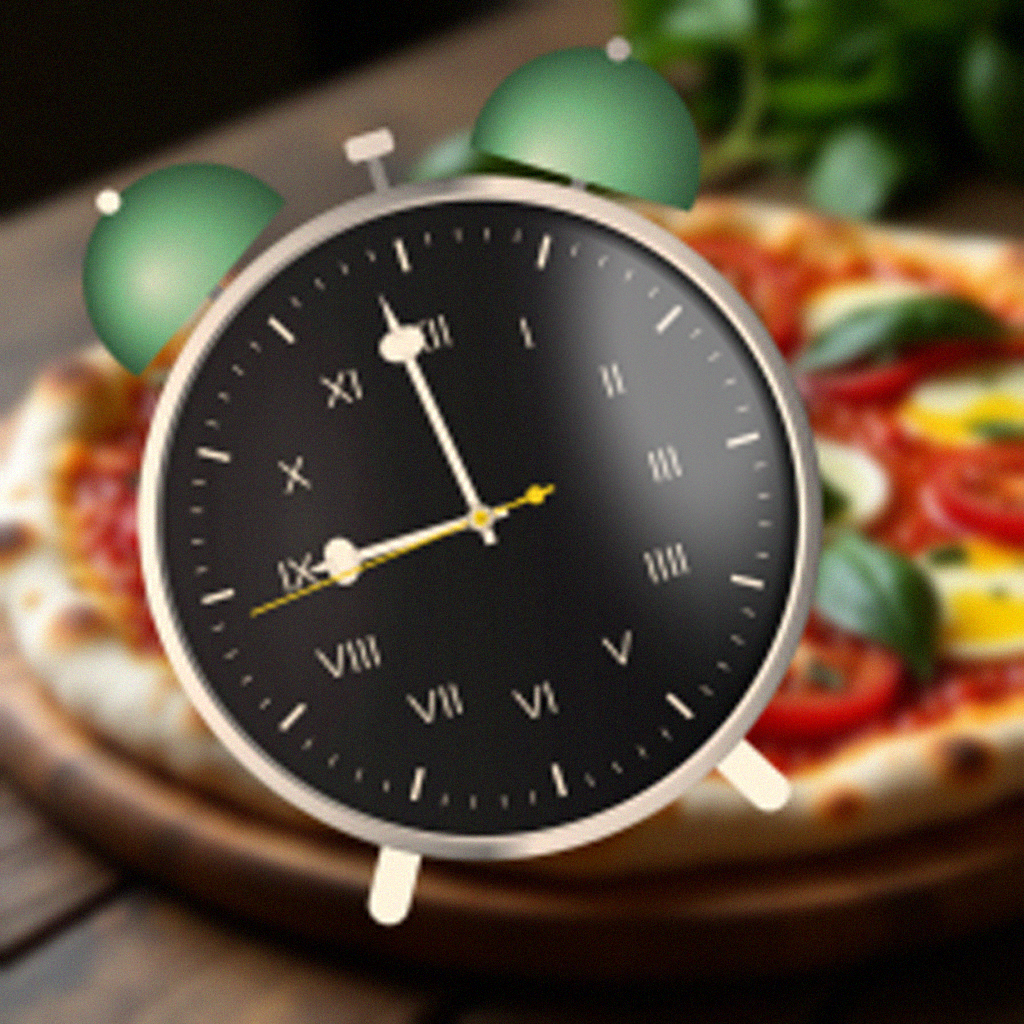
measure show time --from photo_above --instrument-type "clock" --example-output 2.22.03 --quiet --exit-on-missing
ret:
8.58.44
